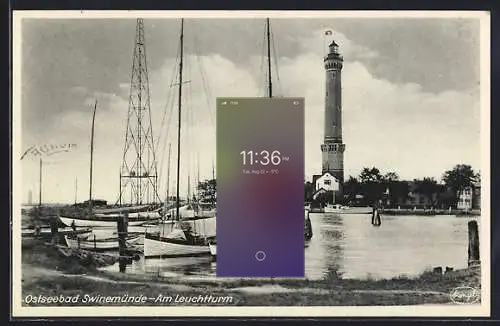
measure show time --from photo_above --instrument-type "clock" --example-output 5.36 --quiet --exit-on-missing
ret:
11.36
